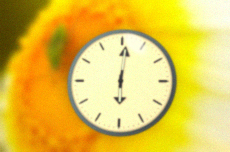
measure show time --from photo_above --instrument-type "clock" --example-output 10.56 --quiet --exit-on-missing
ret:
6.01
